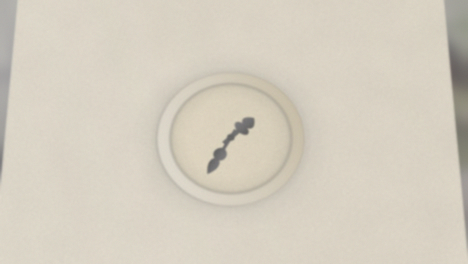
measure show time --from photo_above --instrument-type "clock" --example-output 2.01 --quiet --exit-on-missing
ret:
1.35
